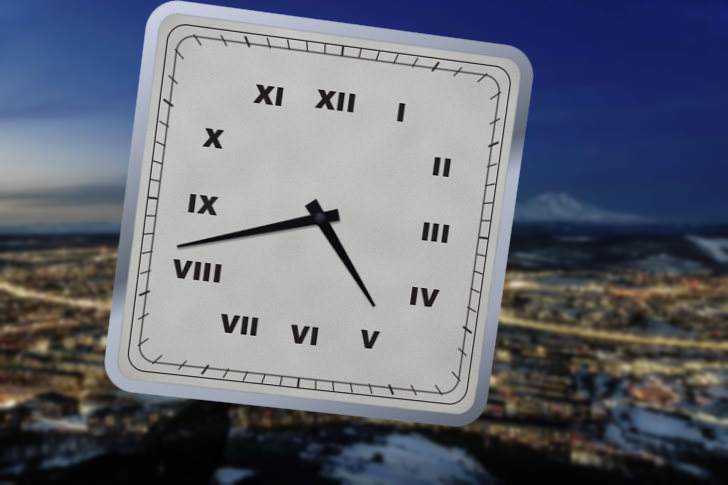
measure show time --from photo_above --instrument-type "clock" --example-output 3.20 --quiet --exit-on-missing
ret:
4.42
